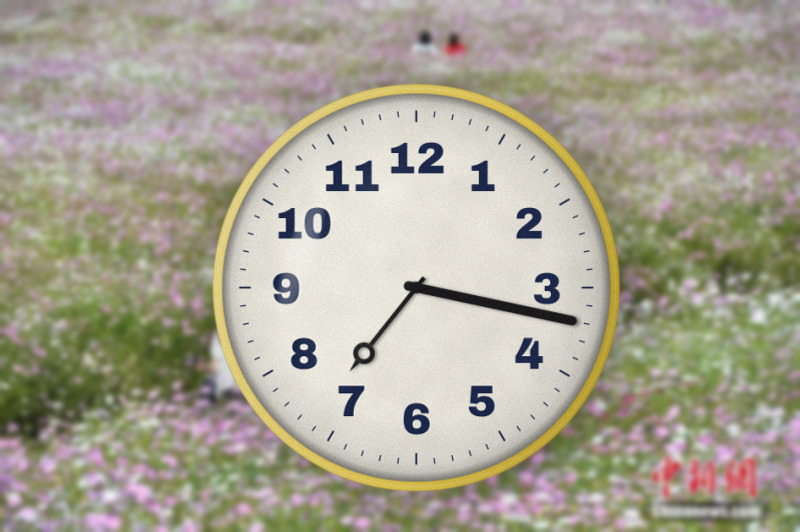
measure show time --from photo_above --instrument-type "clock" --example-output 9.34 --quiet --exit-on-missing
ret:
7.17
